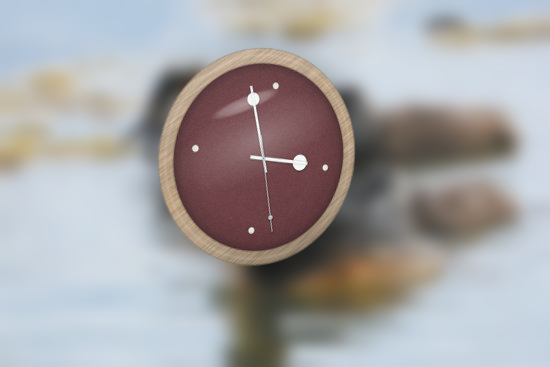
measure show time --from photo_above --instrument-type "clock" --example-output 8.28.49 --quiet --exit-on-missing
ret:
2.56.27
